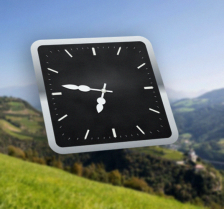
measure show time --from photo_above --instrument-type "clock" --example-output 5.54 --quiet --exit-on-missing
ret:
6.47
